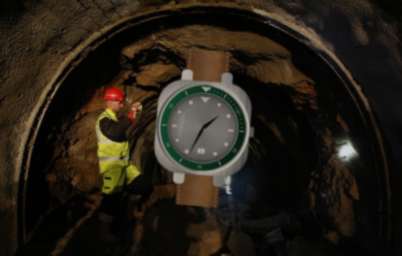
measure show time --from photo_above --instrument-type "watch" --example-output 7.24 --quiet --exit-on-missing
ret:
1.34
